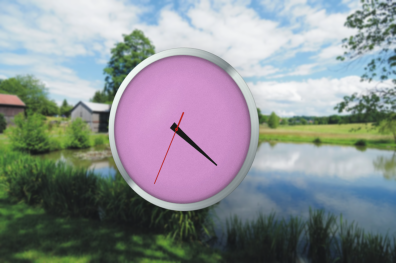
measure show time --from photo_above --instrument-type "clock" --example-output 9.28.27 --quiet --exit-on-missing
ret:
4.21.34
